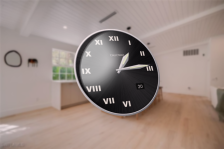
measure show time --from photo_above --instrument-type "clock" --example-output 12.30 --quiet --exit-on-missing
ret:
1.14
